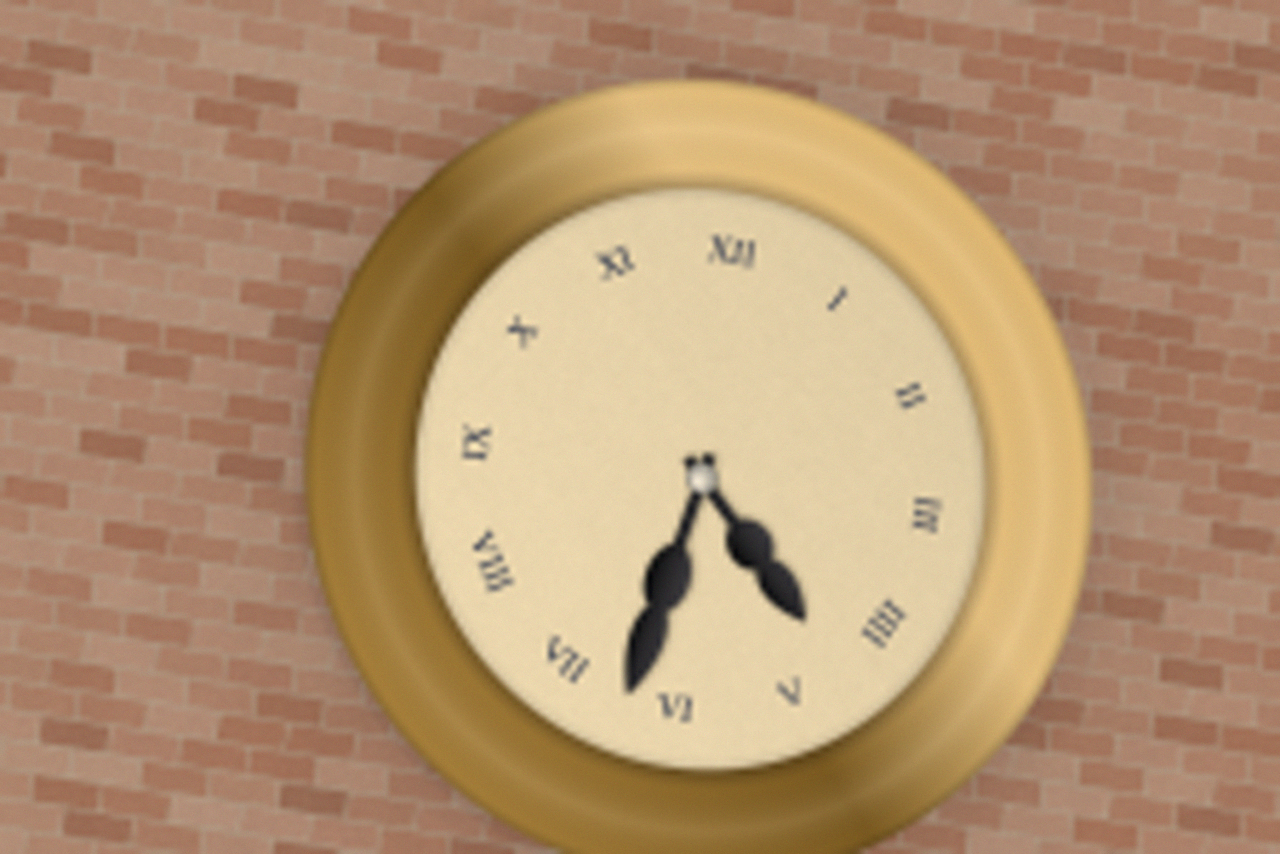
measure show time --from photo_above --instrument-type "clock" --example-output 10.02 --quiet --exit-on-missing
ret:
4.32
